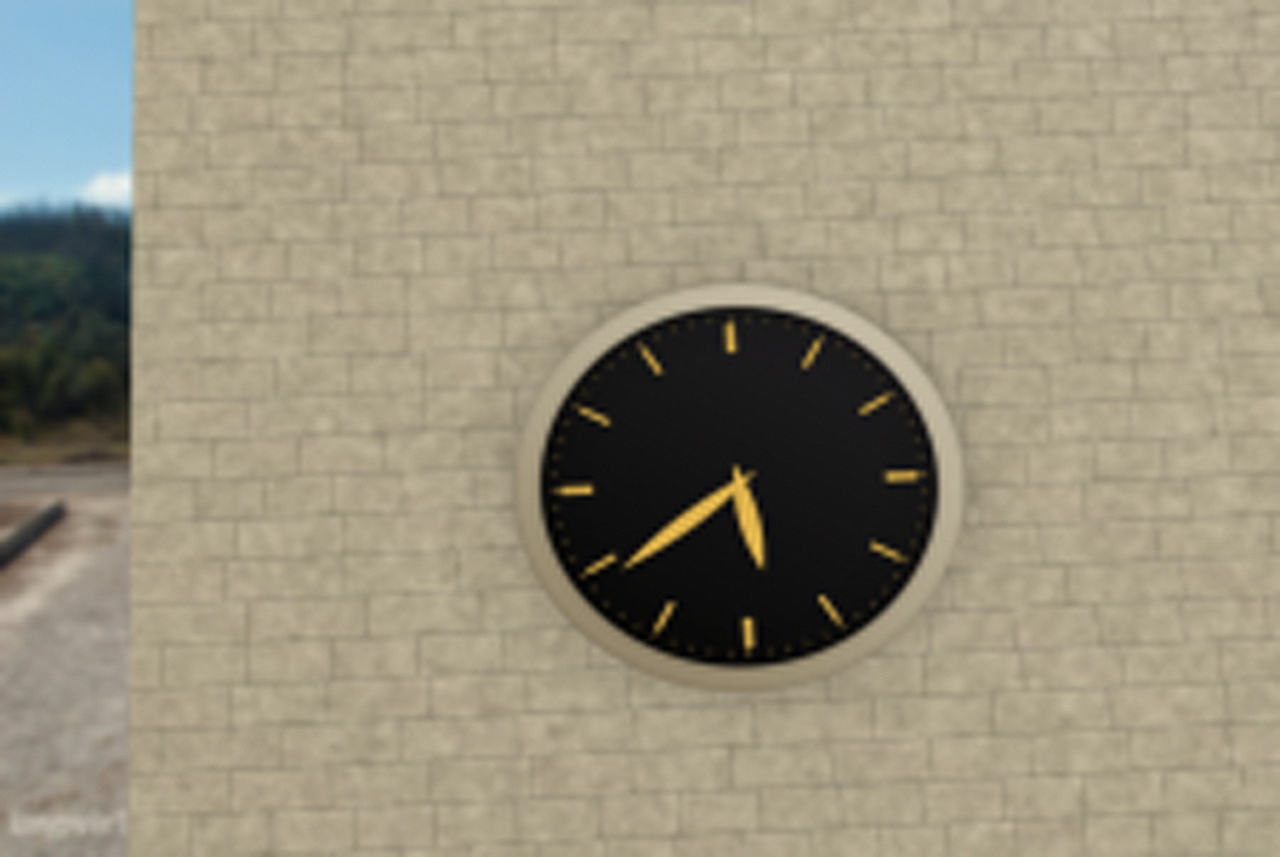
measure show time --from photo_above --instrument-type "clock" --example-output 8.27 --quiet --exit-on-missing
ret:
5.39
